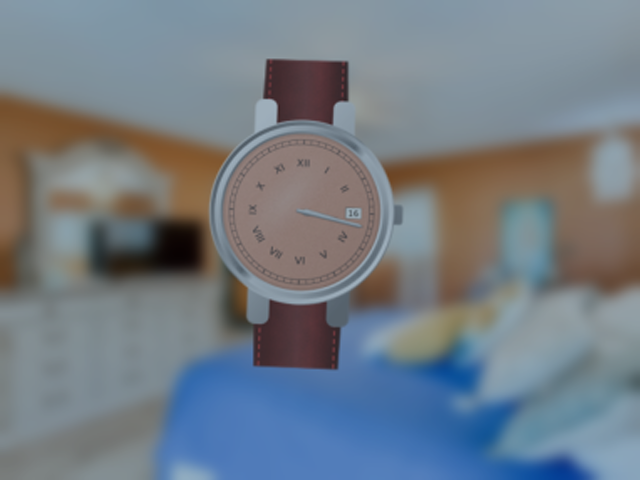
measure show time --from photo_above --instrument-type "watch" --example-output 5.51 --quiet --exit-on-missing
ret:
3.17
